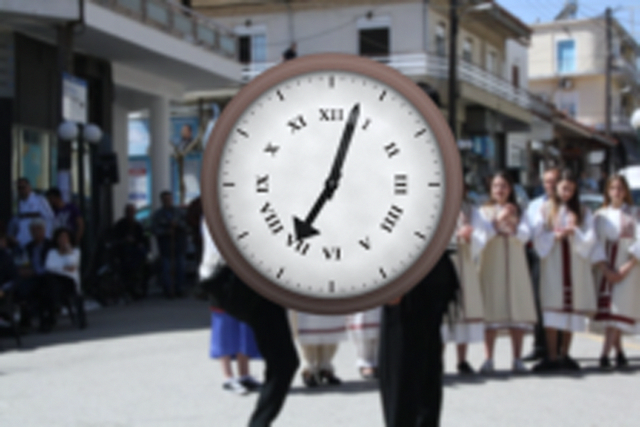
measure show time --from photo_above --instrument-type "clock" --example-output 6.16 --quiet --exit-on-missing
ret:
7.03
